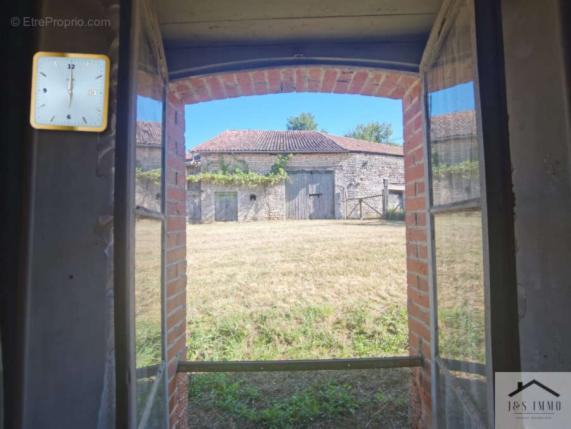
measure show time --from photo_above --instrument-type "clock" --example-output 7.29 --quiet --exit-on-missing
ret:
6.00
